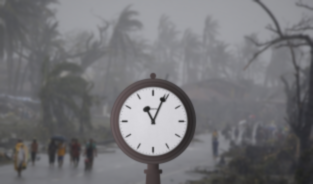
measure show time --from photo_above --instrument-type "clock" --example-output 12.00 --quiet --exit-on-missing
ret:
11.04
